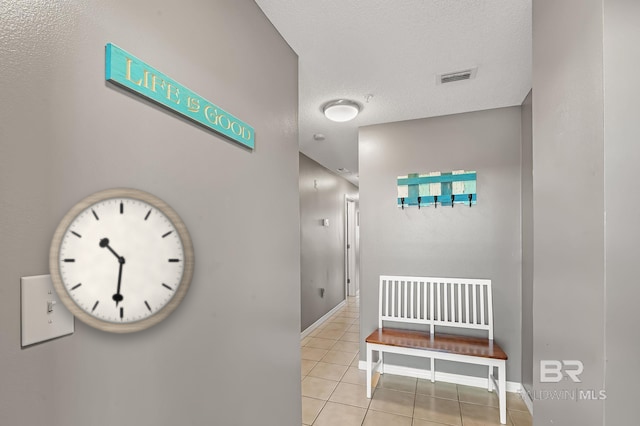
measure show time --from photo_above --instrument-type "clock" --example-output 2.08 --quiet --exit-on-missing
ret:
10.31
